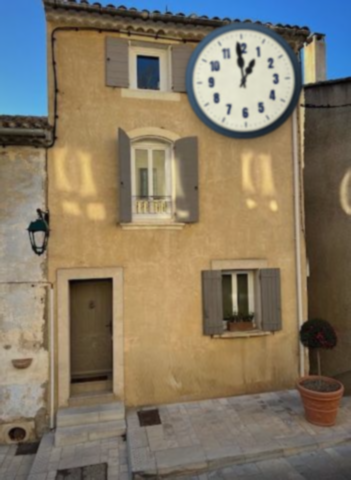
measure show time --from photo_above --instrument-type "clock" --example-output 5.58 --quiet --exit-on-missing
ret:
12.59
